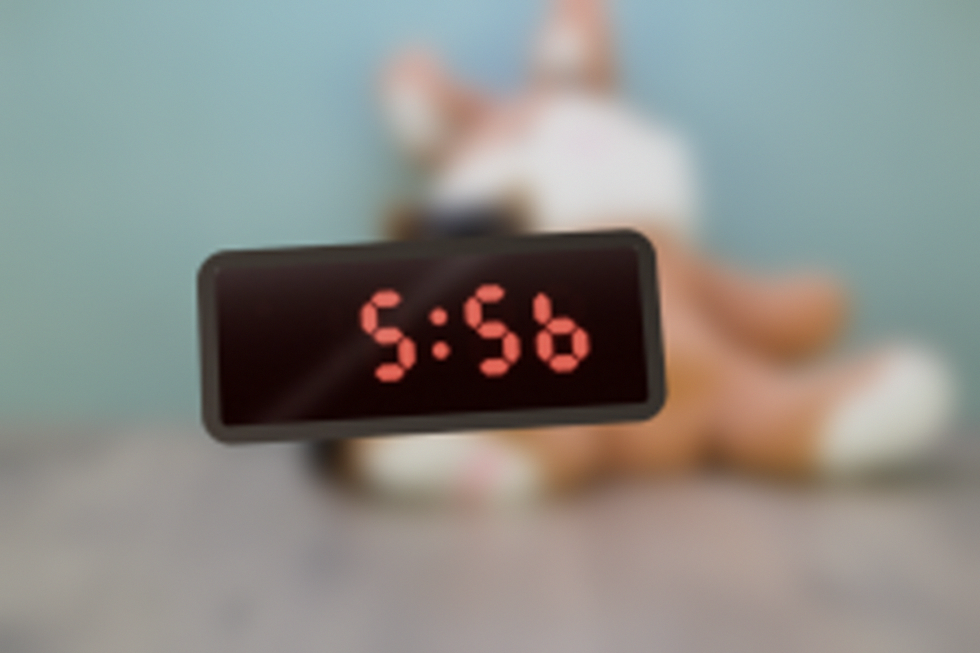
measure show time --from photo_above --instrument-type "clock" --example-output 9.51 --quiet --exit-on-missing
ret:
5.56
